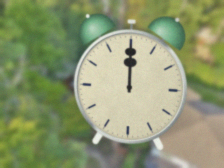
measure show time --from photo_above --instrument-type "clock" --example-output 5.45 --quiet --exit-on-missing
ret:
12.00
